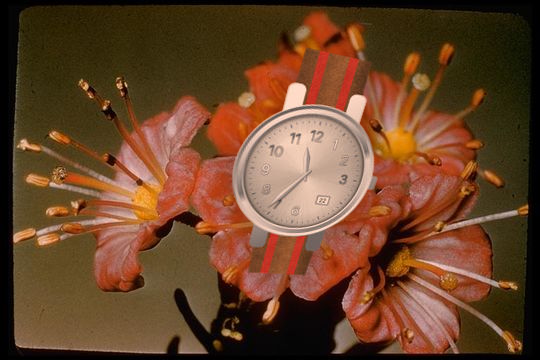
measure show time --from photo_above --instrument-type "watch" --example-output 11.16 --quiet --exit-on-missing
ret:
11.36
